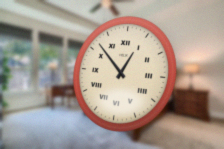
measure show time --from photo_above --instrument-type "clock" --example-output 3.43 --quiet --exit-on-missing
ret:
12.52
